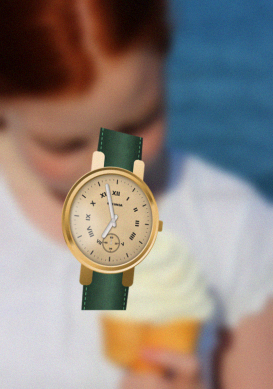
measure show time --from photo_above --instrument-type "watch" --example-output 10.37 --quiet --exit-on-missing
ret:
6.57
